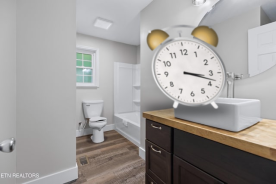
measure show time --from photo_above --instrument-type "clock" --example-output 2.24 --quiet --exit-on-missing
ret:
3.18
